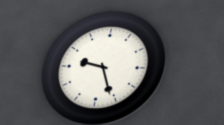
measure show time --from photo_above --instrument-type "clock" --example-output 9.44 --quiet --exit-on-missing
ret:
9.26
